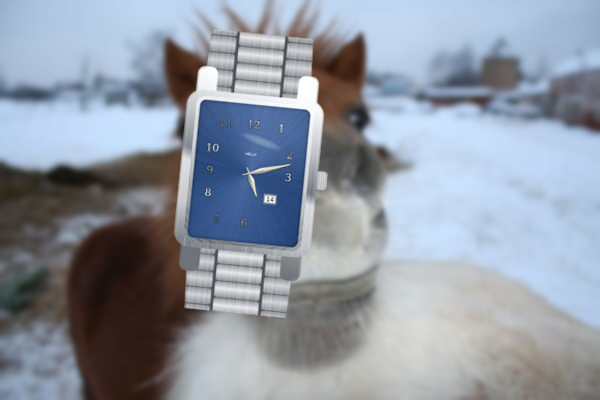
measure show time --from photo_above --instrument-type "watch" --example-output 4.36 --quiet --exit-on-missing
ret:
5.12
